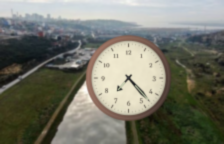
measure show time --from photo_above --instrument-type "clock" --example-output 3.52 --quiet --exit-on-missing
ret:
7.23
